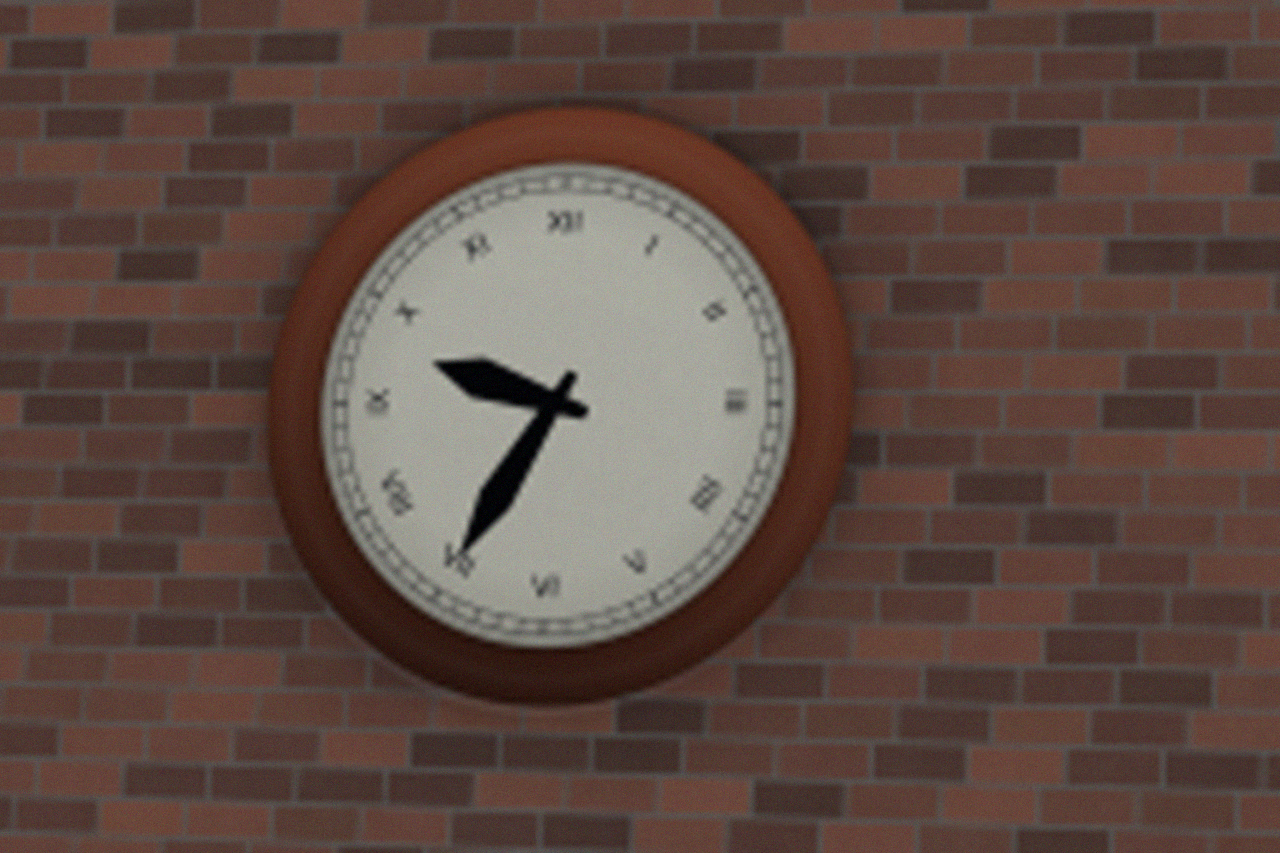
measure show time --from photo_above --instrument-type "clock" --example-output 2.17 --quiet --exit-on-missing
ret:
9.35
